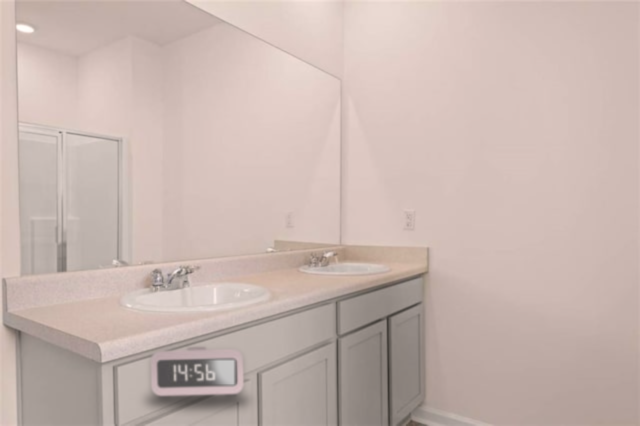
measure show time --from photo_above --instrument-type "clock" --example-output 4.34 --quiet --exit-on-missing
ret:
14.56
